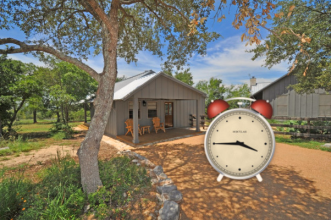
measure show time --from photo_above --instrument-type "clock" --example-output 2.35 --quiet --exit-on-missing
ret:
3.45
